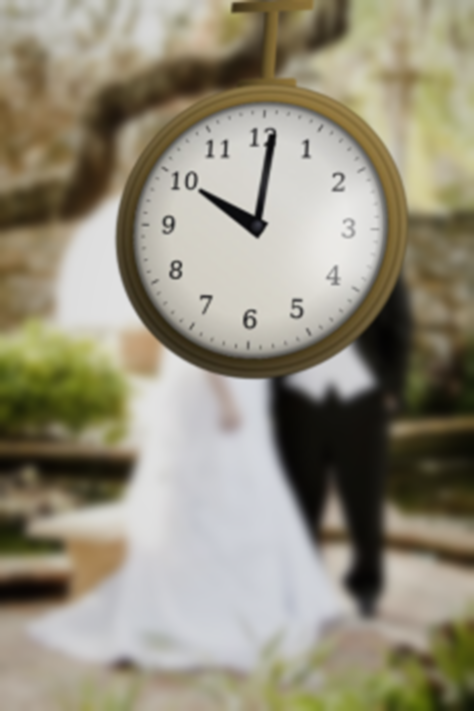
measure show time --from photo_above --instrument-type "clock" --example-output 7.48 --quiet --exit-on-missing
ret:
10.01
